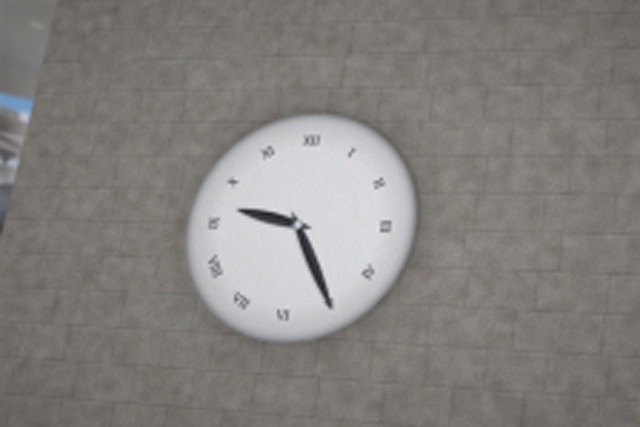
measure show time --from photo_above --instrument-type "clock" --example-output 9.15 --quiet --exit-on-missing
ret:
9.25
